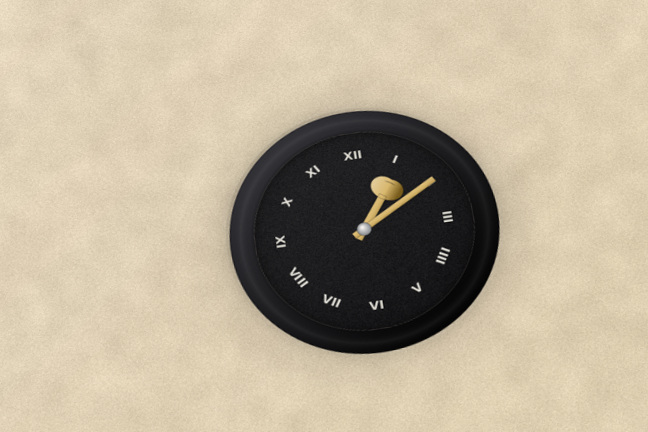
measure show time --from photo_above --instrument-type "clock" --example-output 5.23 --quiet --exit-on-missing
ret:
1.10
